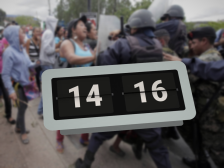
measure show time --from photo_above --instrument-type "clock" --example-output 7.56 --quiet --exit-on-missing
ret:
14.16
